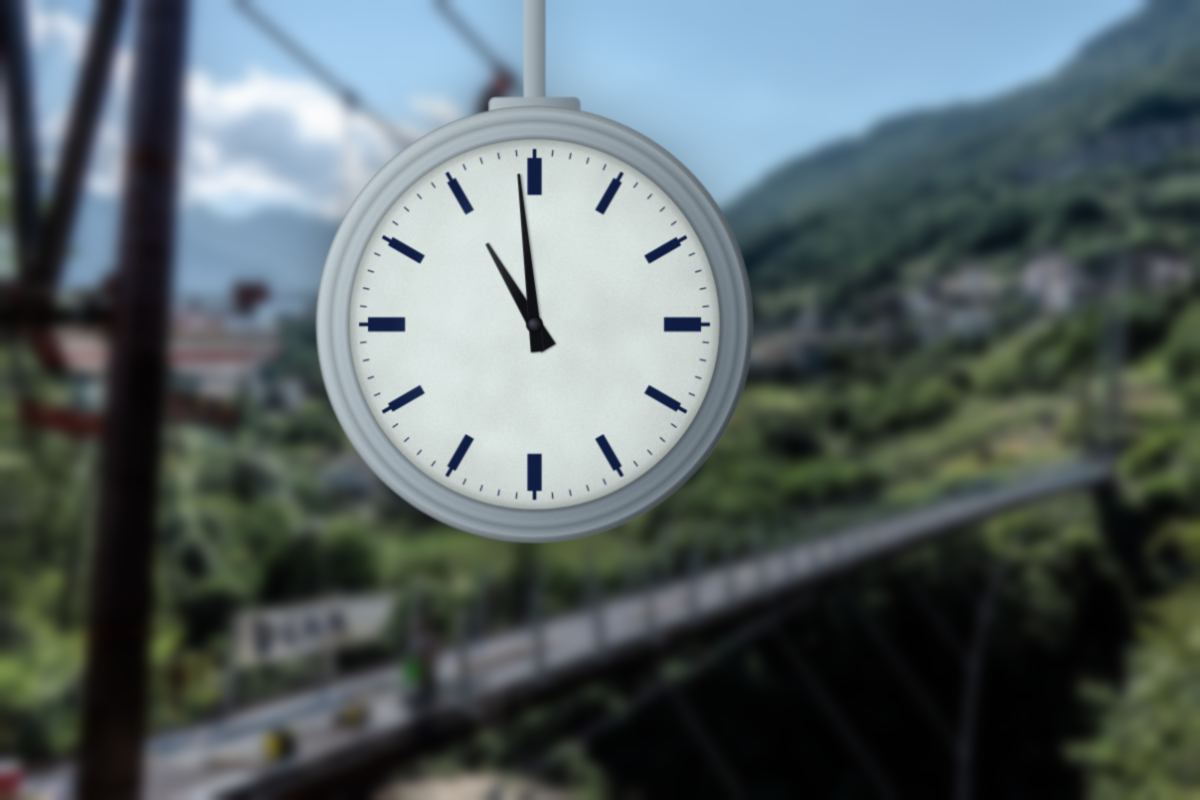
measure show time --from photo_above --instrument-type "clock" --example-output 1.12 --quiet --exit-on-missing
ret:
10.59
